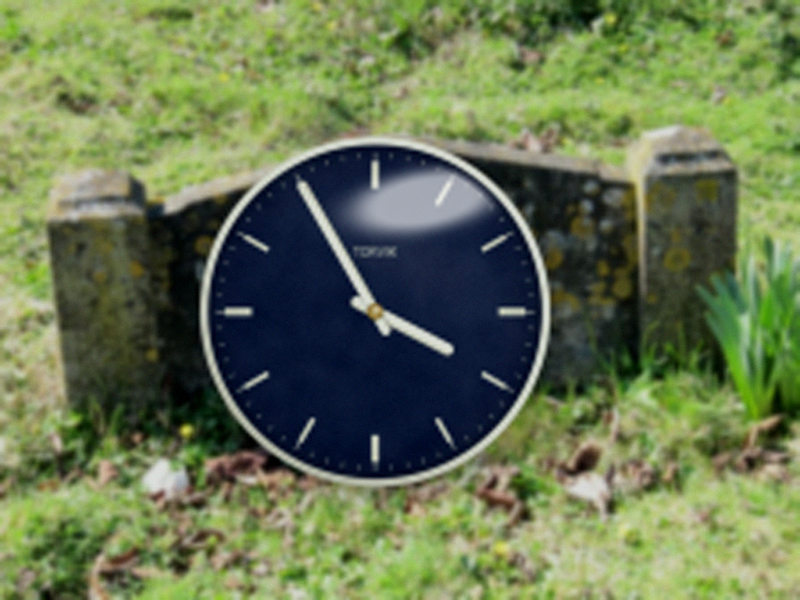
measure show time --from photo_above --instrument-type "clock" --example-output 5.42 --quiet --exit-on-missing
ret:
3.55
